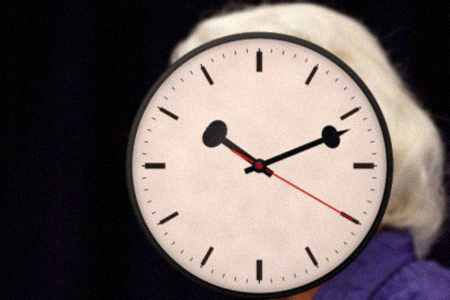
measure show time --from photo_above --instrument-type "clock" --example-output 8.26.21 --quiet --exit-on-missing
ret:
10.11.20
